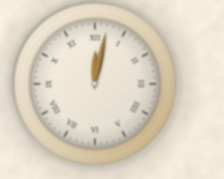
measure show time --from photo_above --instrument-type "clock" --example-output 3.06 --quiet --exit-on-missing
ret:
12.02
